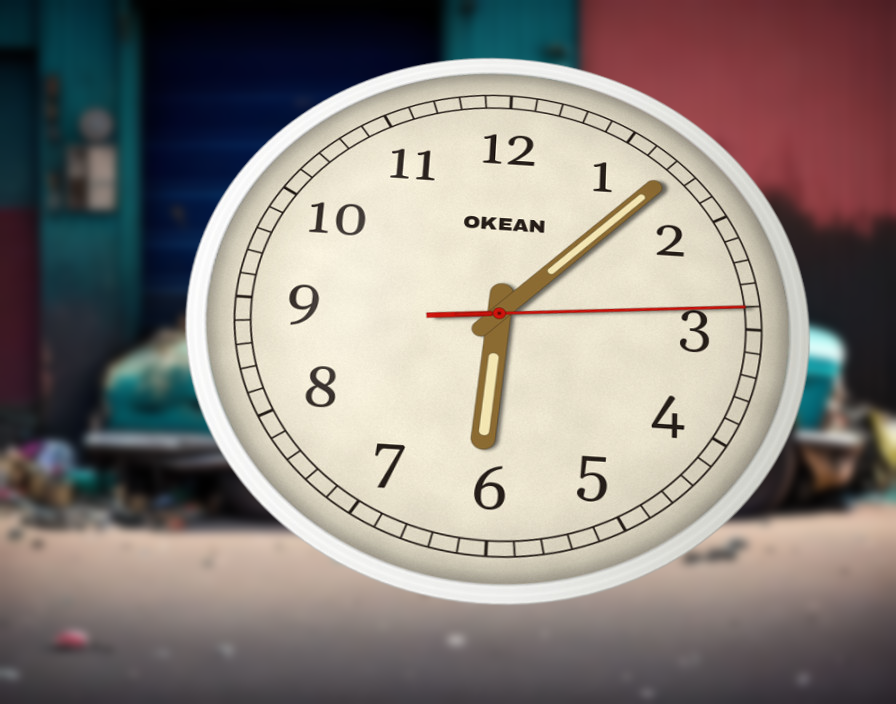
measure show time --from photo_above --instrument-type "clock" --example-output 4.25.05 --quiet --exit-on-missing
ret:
6.07.14
